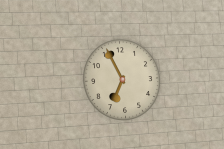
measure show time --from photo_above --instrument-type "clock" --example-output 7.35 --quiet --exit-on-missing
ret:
6.56
